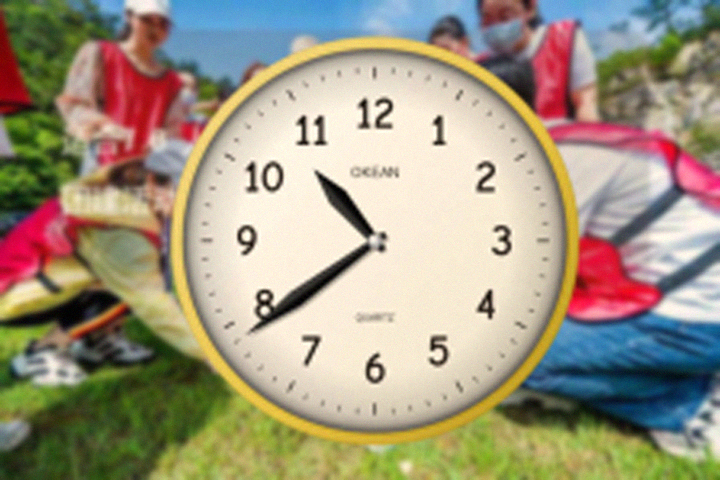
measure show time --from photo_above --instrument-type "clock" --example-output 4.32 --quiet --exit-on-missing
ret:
10.39
